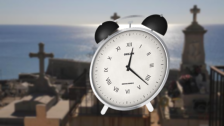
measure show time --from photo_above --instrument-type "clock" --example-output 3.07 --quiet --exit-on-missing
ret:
12.22
